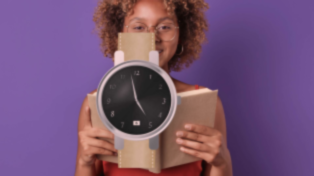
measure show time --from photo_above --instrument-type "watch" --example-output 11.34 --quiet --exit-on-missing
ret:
4.58
